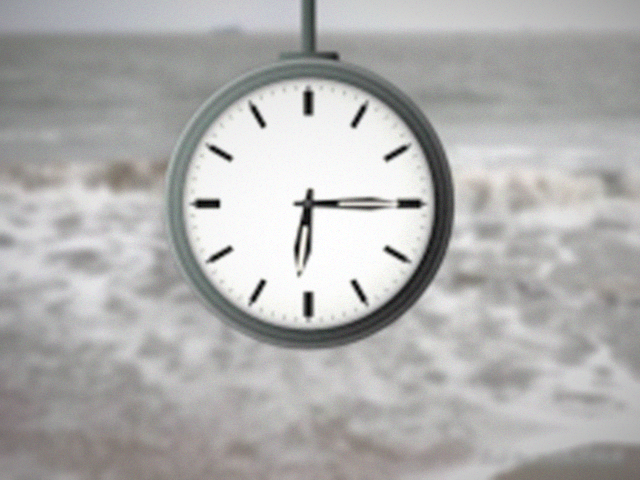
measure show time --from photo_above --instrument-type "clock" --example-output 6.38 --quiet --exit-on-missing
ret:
6.15
